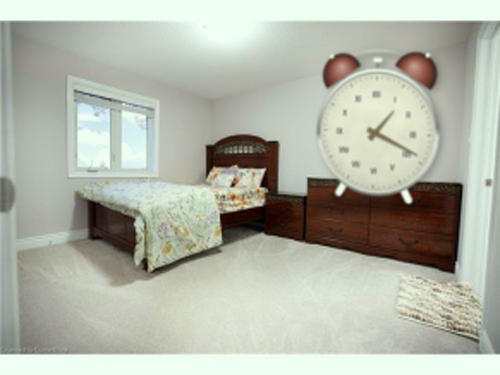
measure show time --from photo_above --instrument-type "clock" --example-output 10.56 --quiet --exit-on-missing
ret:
1.19
